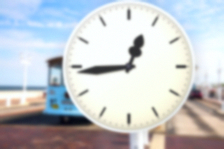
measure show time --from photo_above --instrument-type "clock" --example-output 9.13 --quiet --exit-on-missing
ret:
12.44
